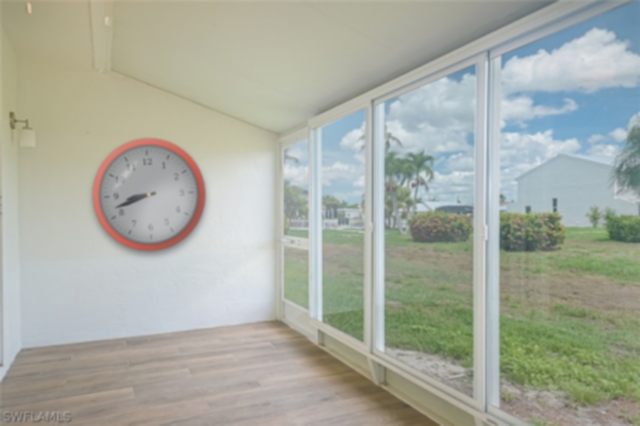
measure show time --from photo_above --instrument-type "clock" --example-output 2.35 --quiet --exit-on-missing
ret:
8.42
